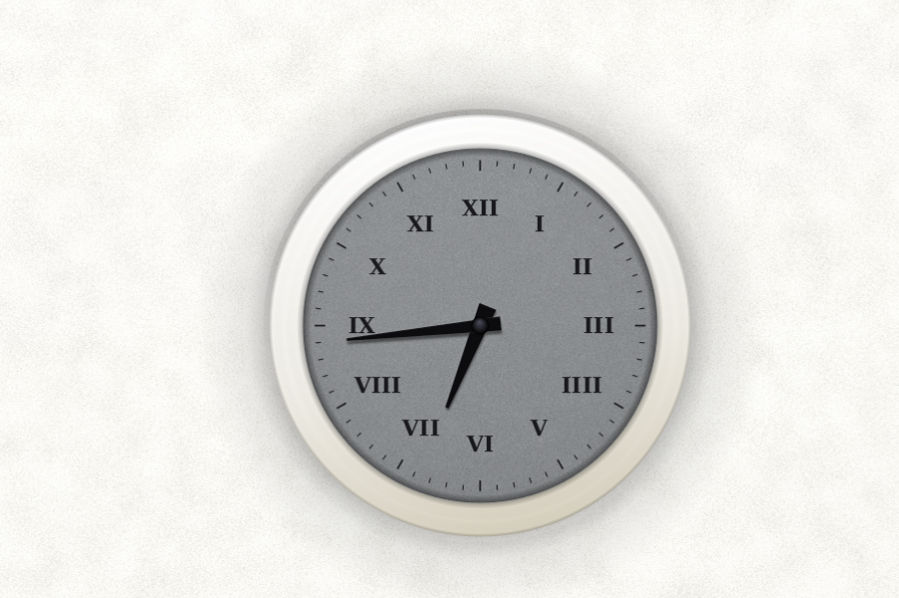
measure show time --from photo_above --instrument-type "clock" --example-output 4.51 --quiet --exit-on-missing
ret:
6.44
